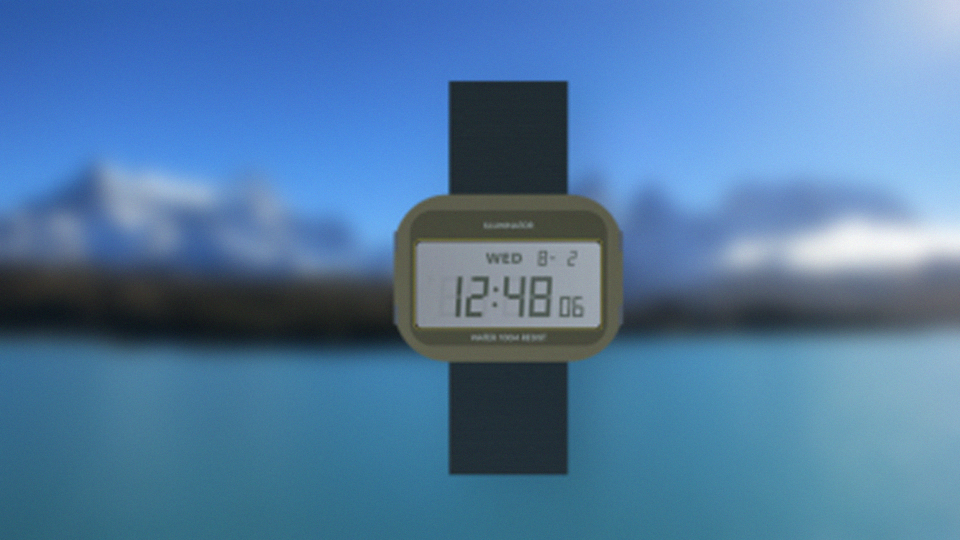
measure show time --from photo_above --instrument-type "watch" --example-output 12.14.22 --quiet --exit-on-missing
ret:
12.48.06
